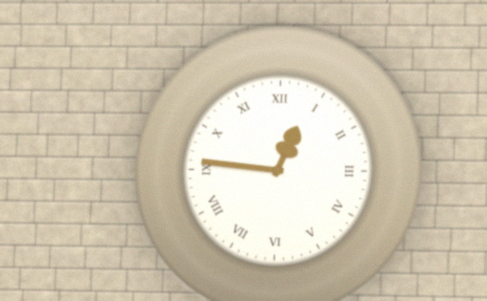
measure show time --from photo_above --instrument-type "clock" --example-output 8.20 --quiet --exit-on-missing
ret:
12.46
